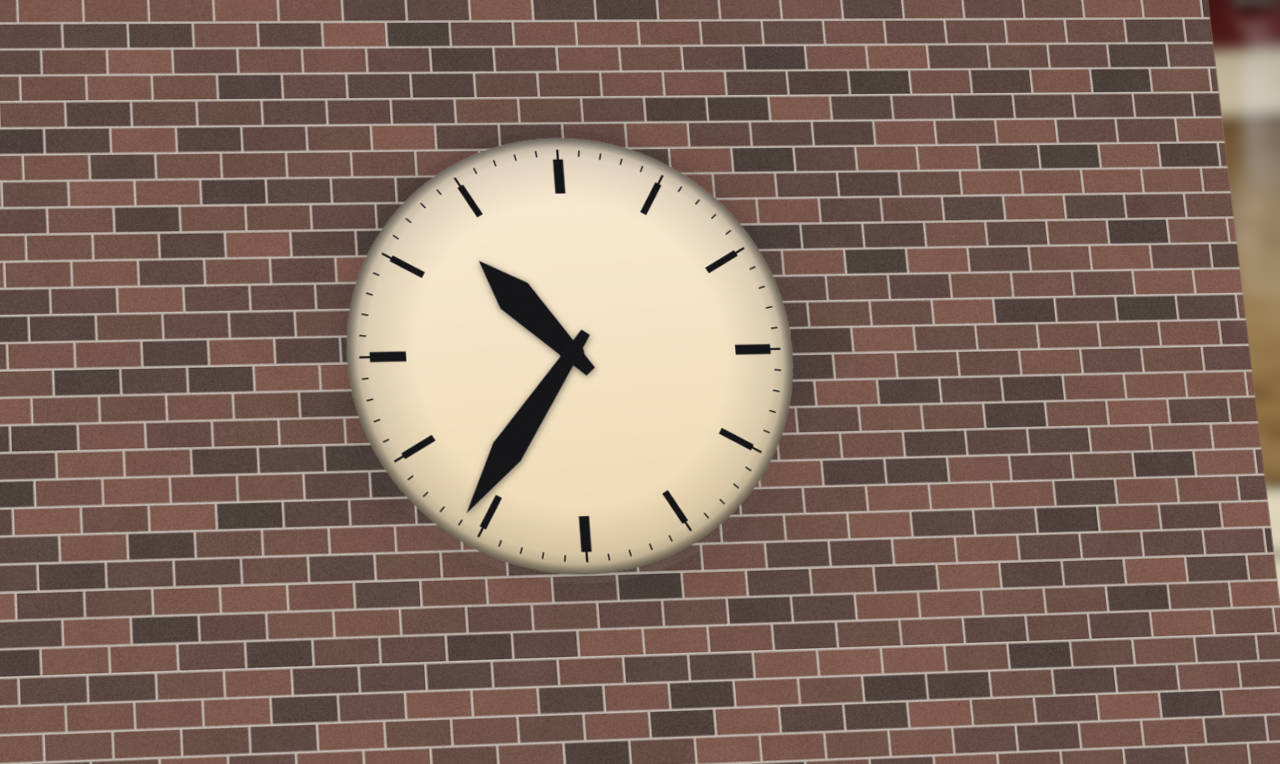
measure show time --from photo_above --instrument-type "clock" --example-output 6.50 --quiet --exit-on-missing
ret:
10.36
